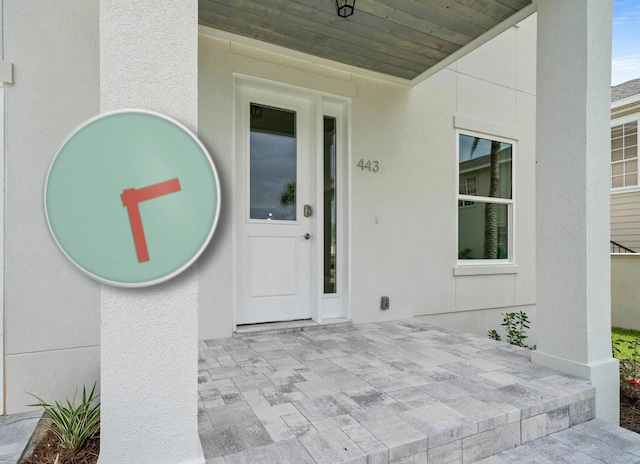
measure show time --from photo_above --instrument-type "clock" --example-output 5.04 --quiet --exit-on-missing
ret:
2.28
